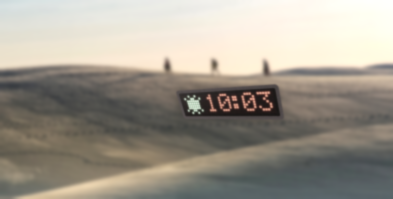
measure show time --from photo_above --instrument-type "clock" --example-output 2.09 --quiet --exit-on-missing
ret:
10.03
